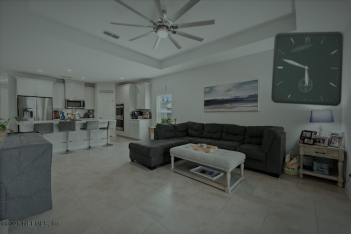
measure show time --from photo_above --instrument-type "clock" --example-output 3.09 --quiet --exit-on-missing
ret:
5.48
